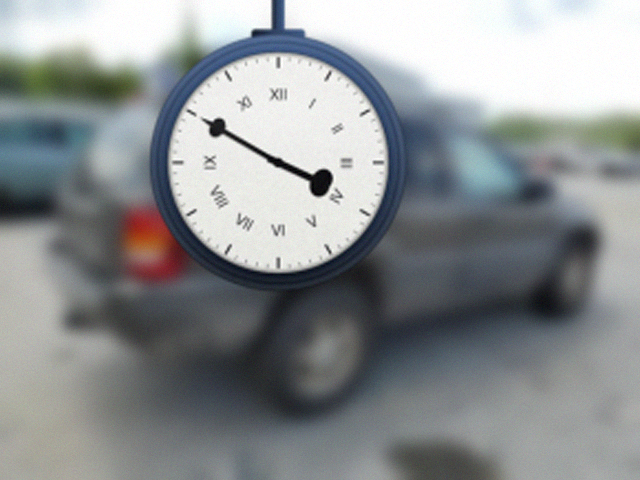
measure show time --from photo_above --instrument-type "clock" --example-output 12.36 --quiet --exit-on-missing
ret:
3.50
